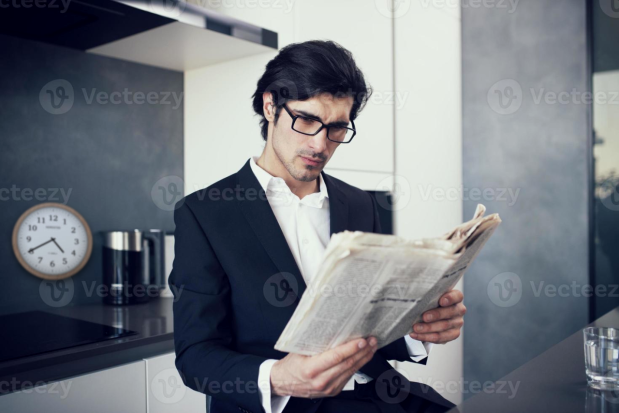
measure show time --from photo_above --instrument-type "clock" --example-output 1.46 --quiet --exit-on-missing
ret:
4.40
